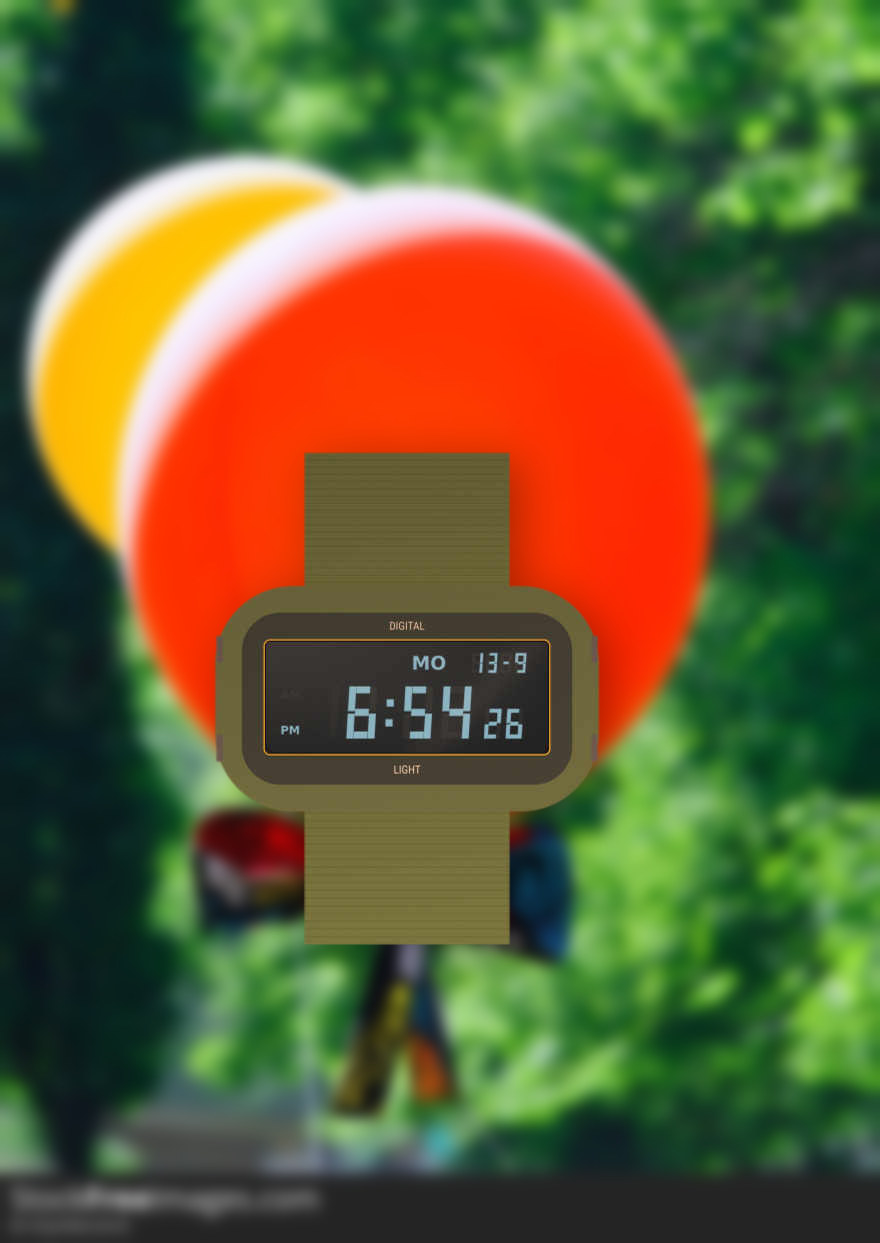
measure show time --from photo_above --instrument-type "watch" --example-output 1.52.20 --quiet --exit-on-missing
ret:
6.54.26
